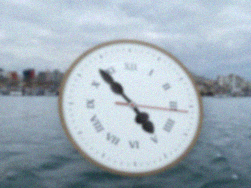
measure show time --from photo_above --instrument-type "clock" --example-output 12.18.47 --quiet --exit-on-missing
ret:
4.53.16
